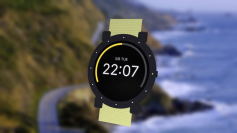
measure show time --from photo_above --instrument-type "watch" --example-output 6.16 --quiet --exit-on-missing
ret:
22.07
